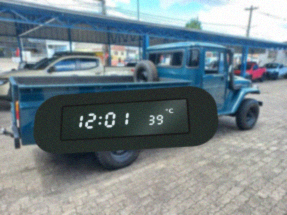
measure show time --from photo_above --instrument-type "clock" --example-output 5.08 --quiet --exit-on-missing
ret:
12.01
